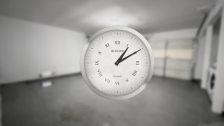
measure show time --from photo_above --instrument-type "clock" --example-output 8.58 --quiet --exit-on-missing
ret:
1.10
